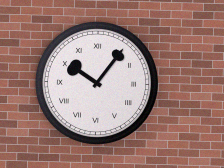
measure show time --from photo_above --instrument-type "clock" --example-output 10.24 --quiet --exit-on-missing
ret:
10.06
